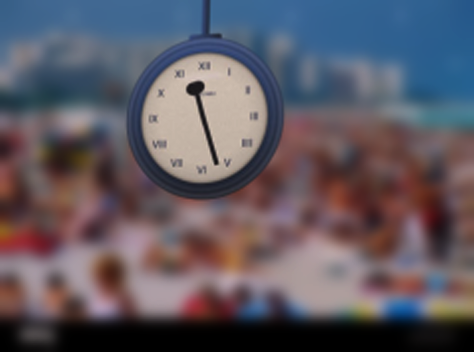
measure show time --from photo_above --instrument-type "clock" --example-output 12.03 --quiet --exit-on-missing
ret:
11.27
